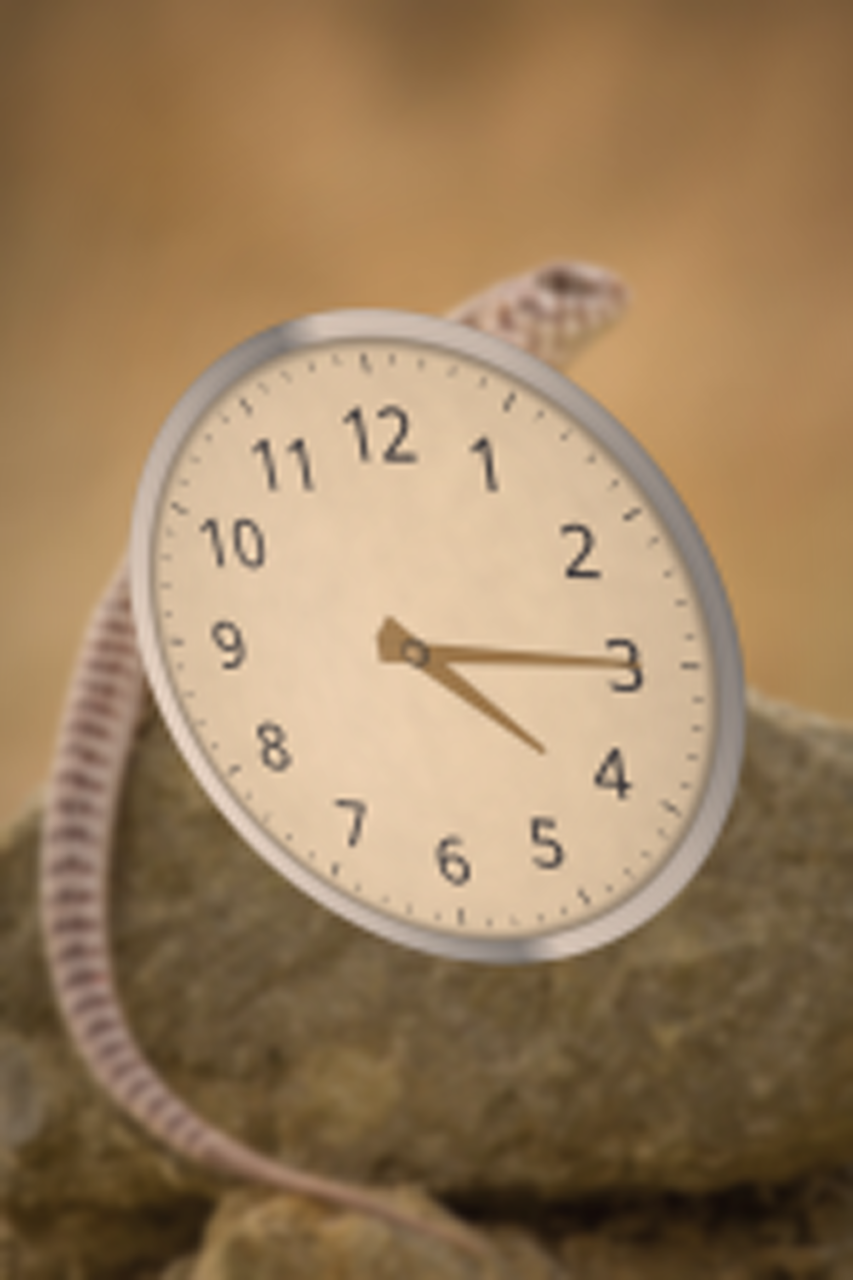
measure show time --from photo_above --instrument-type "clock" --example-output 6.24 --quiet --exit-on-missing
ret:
4.15
